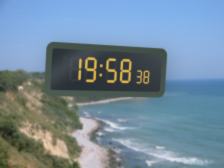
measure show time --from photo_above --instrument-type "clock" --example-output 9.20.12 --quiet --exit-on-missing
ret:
19.58.38
